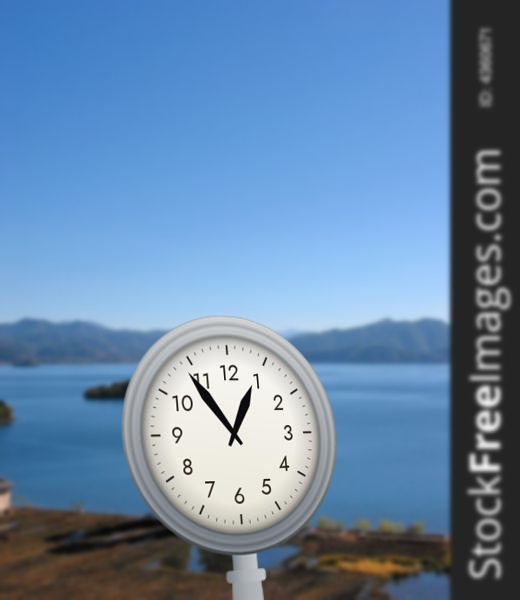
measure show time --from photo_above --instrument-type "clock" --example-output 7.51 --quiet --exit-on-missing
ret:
12.54
